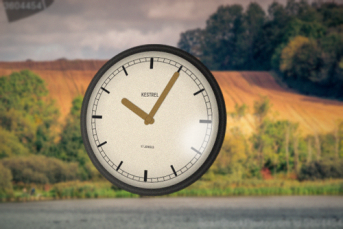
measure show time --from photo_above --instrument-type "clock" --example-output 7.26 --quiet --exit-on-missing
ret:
10.05
